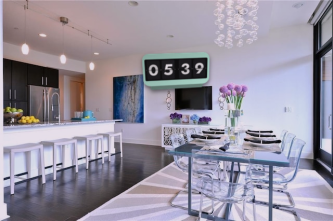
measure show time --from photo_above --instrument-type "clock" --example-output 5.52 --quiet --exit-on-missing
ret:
5.39
